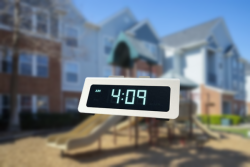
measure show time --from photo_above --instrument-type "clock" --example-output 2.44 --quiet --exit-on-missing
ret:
4.09
